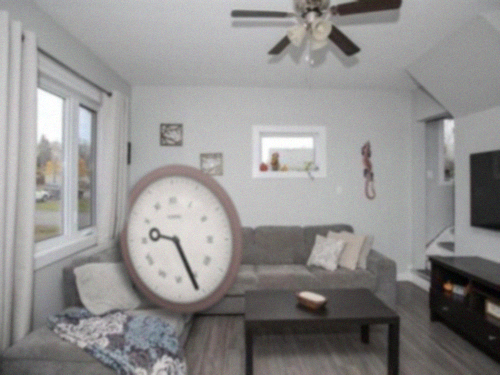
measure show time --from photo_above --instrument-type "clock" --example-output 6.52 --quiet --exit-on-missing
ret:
9.26
